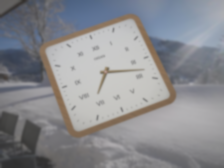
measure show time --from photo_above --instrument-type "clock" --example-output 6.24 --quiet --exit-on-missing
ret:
7.18
